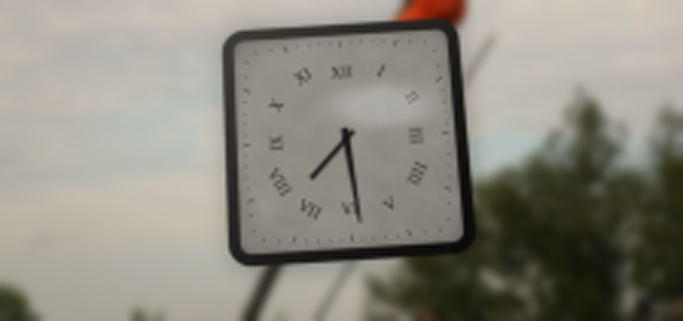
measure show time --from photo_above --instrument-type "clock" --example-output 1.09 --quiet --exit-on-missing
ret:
7.29
